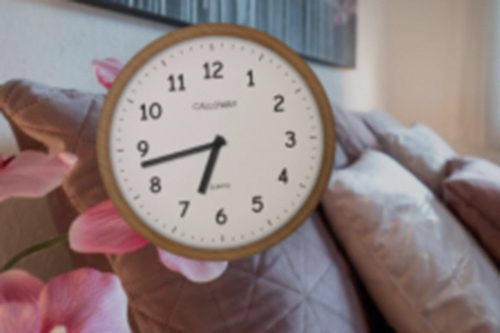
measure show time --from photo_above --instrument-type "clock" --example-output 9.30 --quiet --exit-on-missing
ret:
6.43
